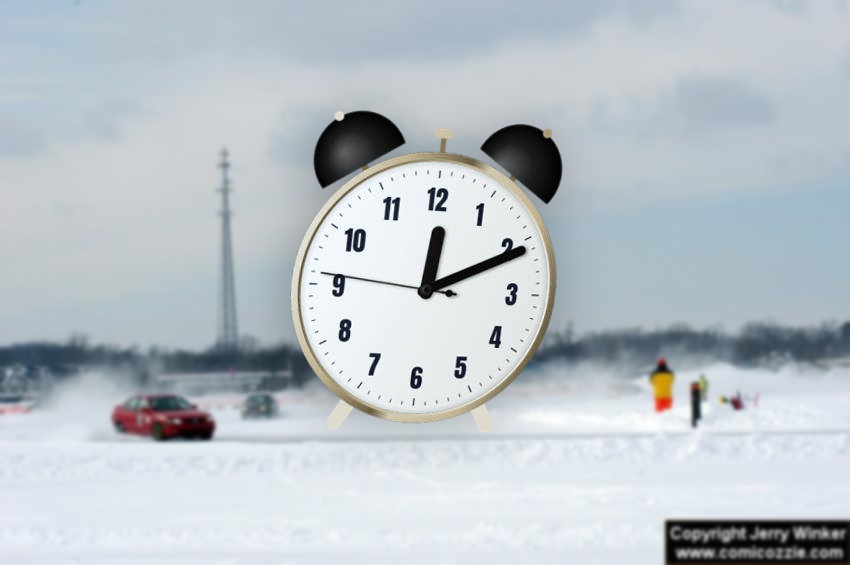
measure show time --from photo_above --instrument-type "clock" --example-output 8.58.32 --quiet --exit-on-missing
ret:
12.10.46
